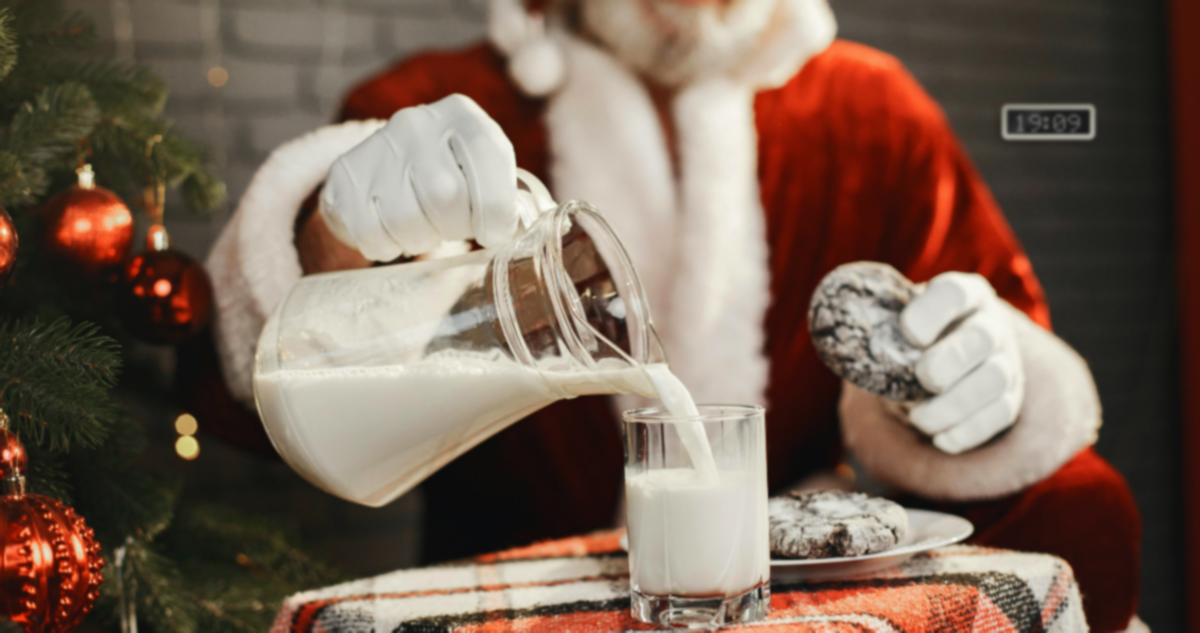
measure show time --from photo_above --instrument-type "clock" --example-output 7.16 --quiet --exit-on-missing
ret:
19.09
